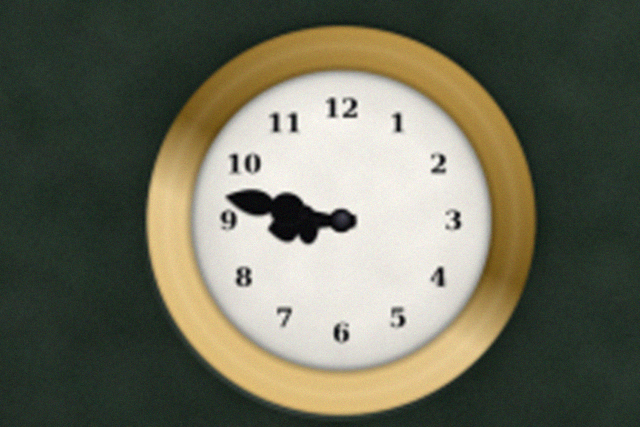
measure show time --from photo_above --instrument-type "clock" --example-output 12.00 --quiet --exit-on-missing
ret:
8.47
